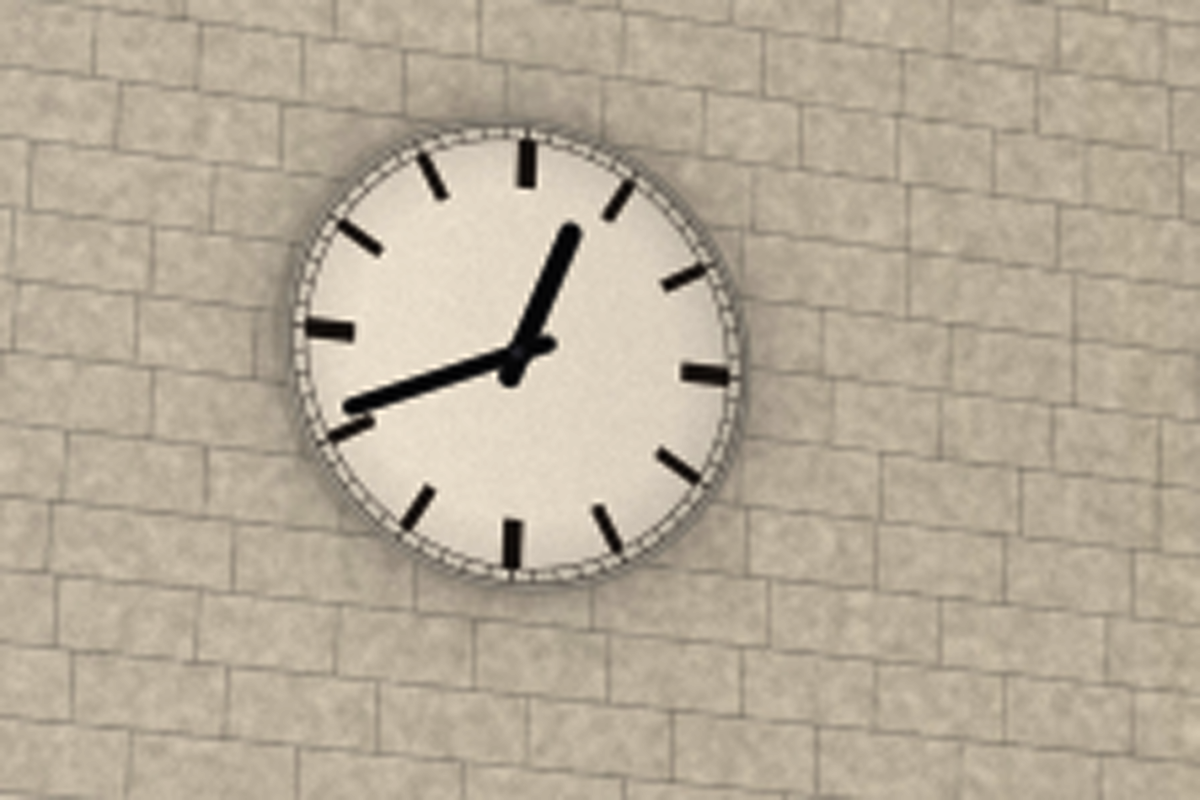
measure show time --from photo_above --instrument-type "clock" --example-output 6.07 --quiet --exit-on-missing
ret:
12.41
